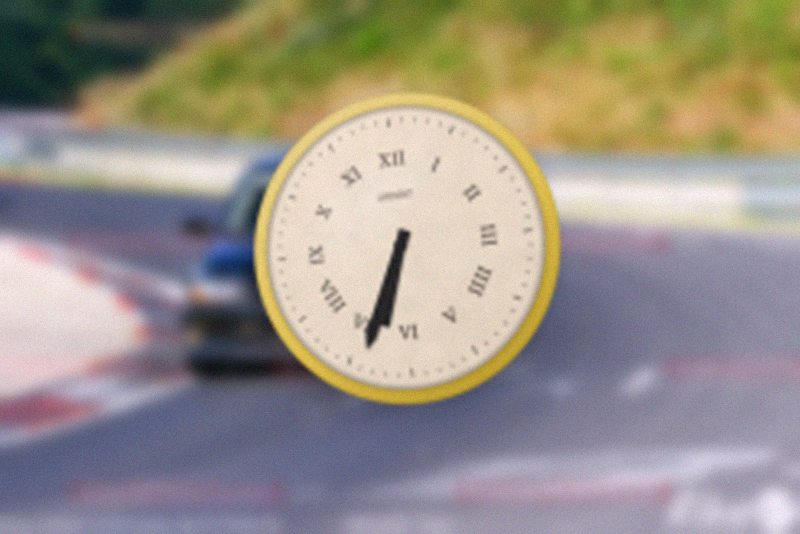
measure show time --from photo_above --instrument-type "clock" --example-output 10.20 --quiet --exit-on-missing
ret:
6.34
